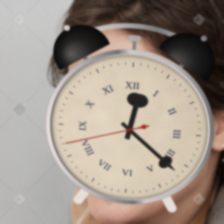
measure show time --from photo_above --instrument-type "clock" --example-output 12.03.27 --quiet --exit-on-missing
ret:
12.21.42
